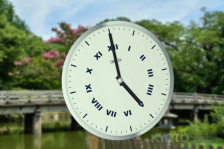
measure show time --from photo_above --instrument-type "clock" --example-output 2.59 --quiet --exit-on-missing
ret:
5.00
